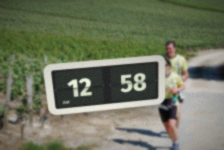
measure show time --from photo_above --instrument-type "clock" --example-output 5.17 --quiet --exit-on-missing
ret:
12.58
